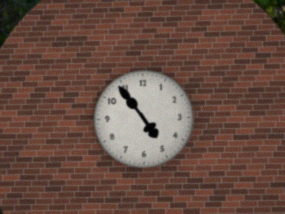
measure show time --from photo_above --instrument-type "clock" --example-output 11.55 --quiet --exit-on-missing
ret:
4.54
